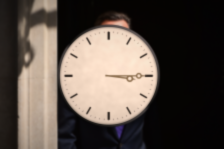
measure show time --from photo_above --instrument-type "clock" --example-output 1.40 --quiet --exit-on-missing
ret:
3.15
